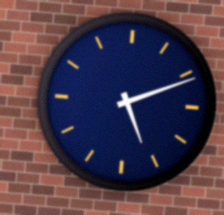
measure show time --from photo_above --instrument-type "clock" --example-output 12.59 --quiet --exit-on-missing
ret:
5.11
